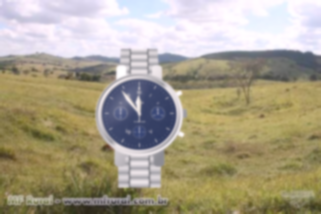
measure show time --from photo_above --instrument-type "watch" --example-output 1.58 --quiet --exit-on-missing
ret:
11.54
